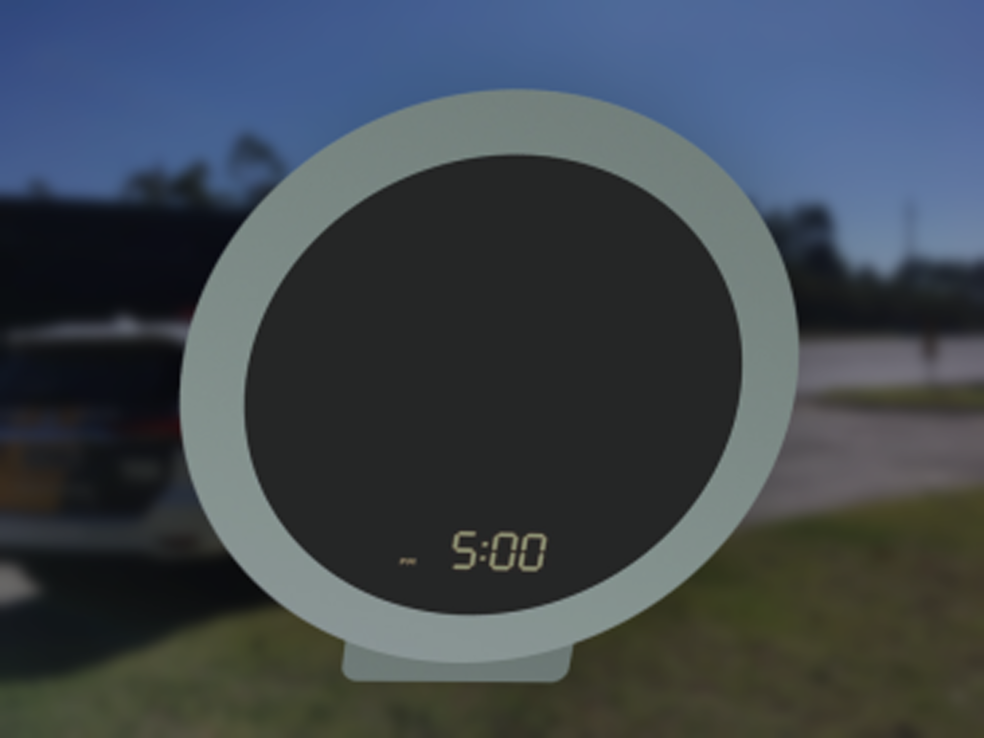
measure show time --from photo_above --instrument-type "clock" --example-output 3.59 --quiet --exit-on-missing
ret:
5.00
